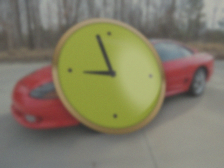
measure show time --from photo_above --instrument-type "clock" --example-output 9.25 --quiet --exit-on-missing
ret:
8.57
